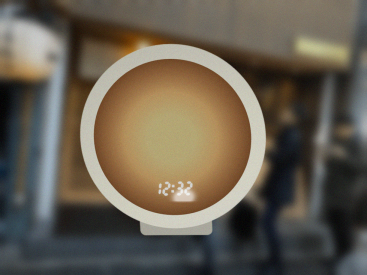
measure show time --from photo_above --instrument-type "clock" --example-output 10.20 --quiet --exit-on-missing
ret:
12.32
